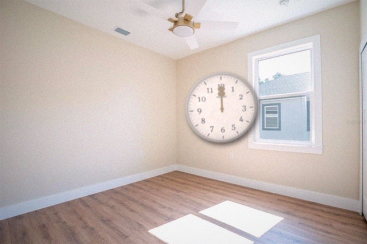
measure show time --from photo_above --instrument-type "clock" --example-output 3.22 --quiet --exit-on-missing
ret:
12.00
